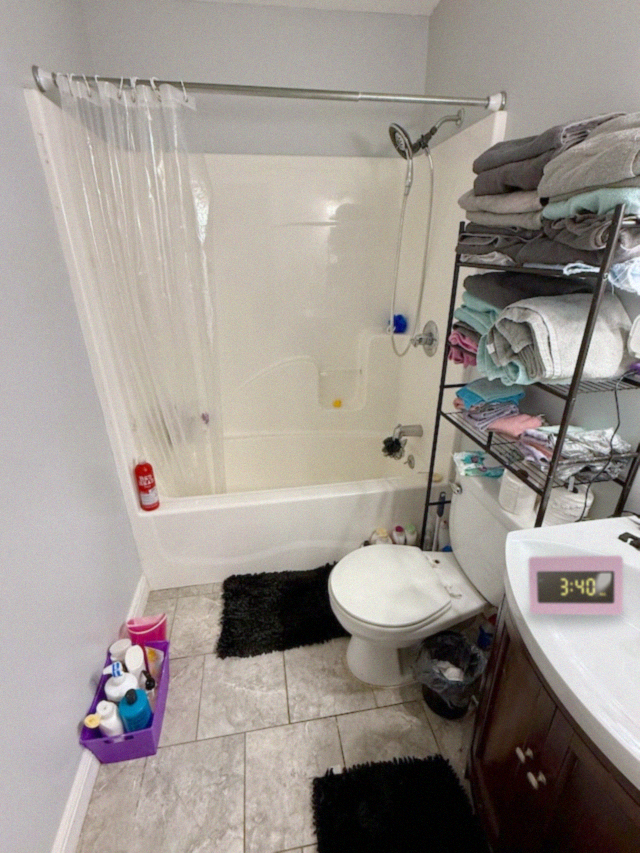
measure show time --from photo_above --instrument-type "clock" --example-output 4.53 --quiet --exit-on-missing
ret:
3.40
